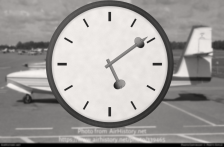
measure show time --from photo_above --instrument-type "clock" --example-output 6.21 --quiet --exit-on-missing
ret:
5.09
